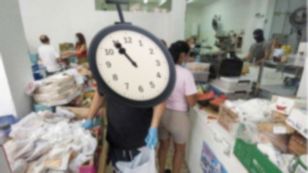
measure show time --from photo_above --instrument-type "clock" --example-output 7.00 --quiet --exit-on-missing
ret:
10.55
